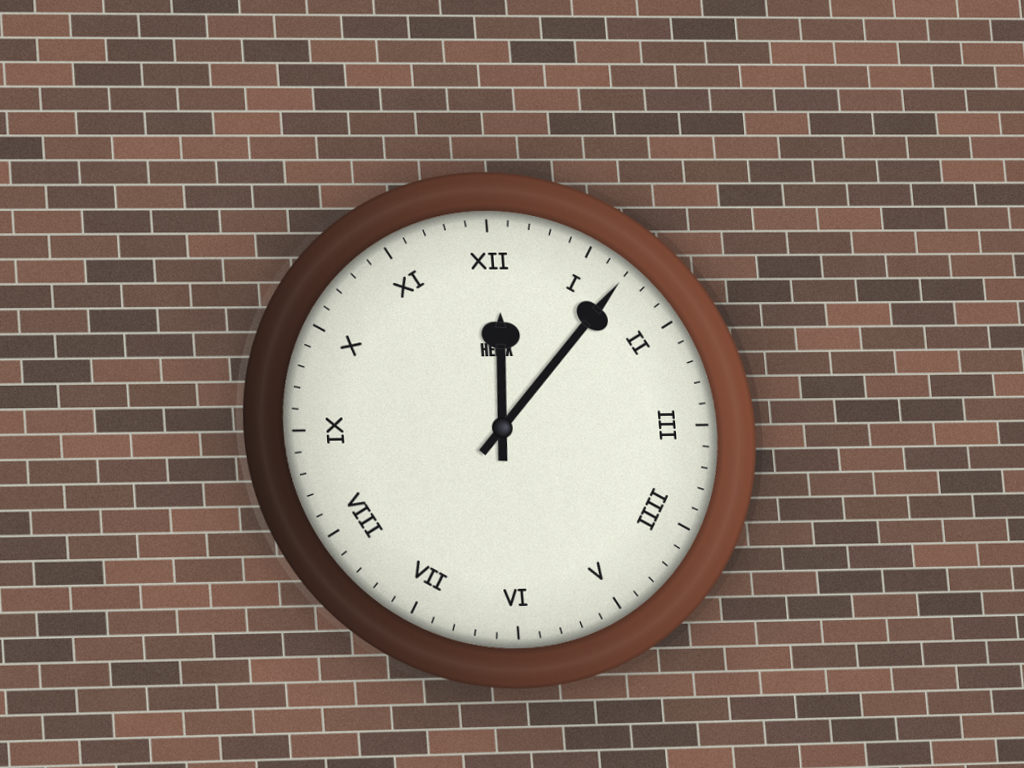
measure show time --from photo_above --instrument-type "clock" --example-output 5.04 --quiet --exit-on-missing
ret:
12.07
